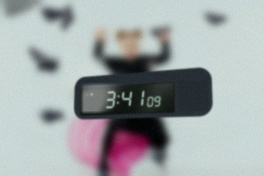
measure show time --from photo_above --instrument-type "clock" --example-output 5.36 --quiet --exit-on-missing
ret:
3.41
